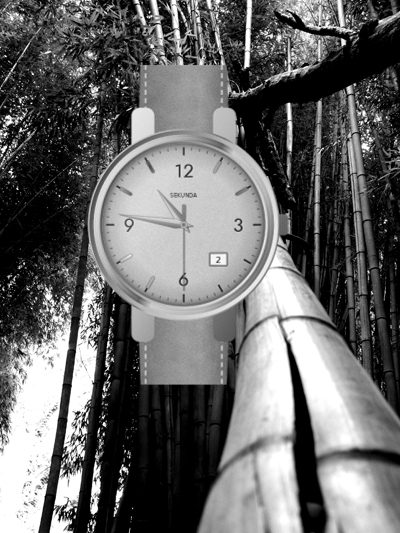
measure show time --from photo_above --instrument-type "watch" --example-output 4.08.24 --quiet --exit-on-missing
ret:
10.46.30
